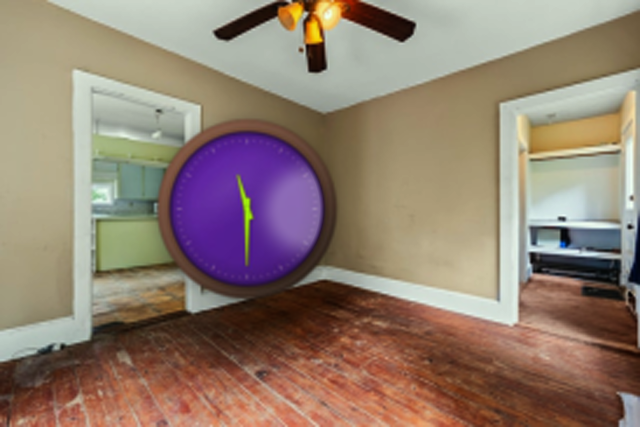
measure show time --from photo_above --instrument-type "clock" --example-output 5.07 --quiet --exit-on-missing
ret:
11.30
